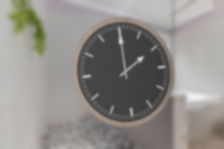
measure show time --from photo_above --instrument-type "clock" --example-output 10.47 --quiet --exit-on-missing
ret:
2.00
